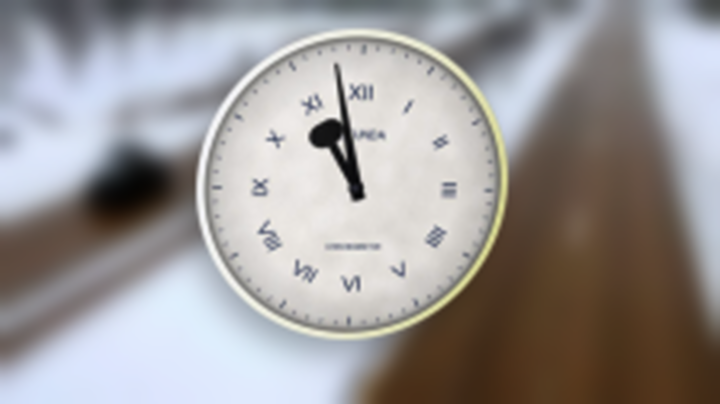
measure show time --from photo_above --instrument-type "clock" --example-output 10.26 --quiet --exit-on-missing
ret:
10.58
